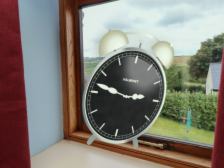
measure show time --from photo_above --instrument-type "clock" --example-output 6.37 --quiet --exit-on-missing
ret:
2.47
